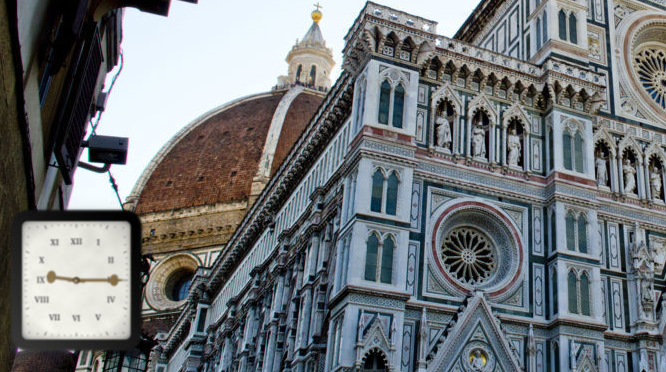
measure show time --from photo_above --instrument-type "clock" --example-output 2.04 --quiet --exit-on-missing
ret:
9.15
